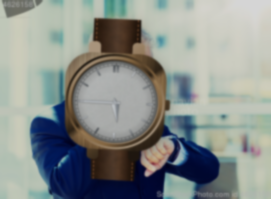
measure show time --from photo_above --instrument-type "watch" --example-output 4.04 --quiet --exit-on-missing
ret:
5.45
